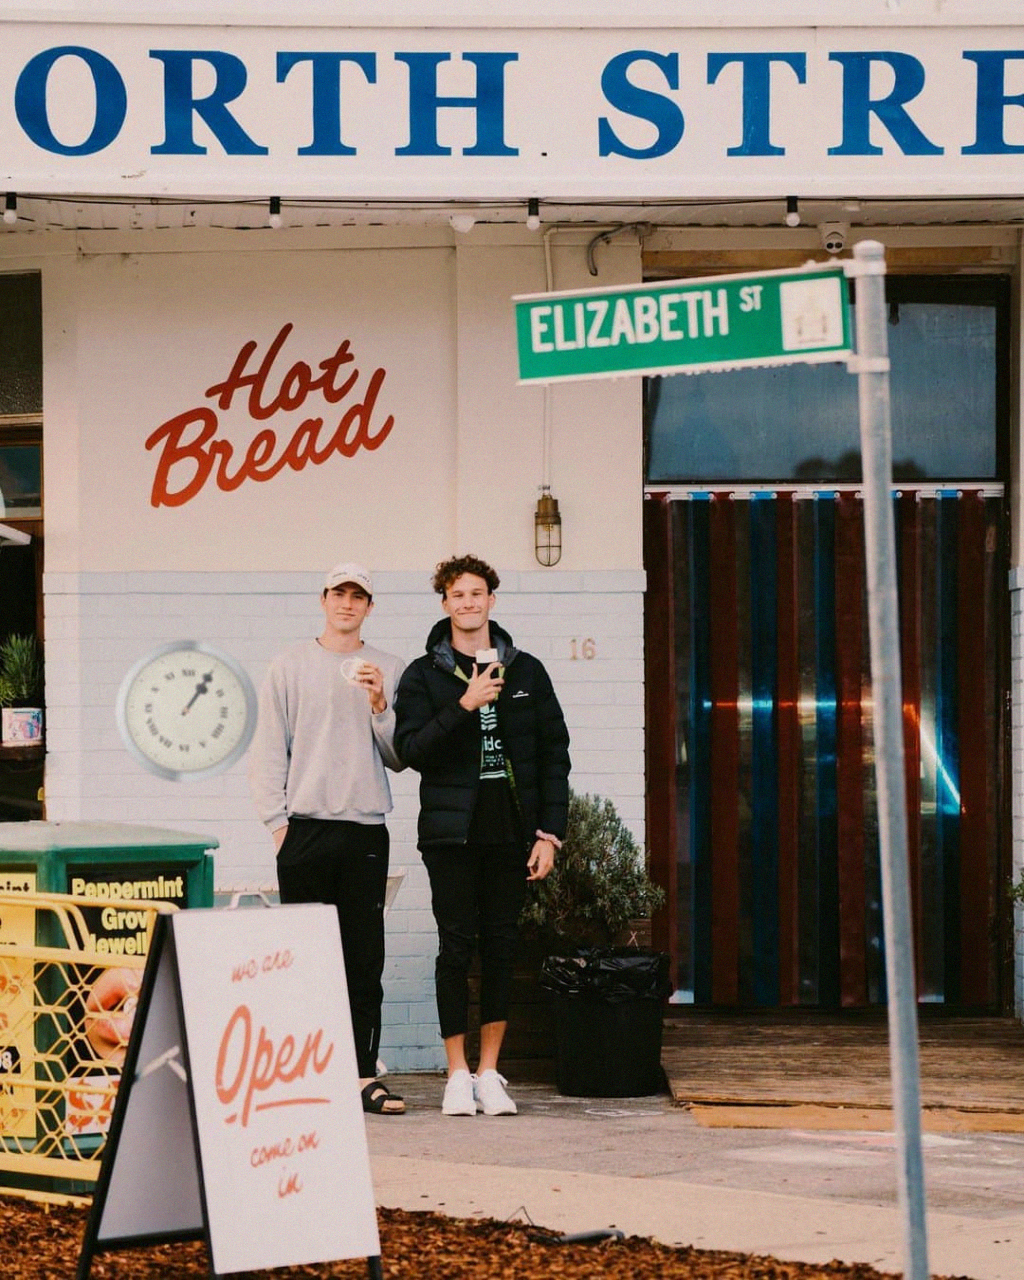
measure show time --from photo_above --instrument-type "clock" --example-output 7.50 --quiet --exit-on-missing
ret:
1.05
